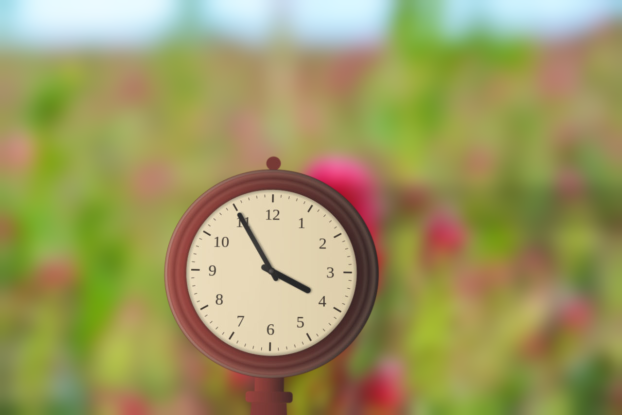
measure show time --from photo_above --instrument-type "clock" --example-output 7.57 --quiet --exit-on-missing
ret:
3.55
